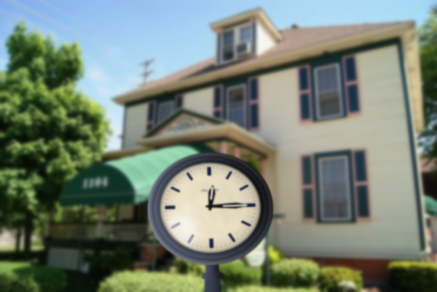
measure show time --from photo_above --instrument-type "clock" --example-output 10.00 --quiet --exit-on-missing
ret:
12.15
